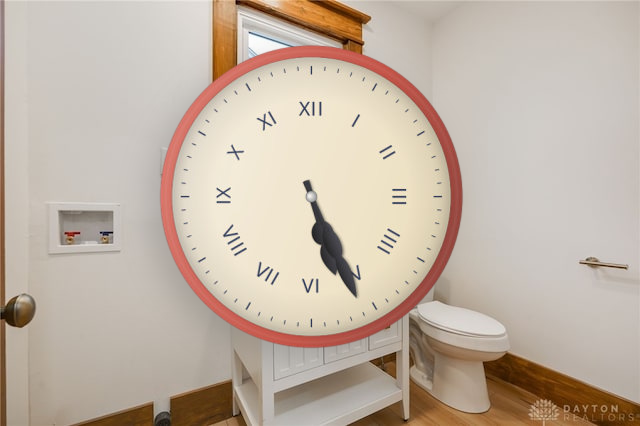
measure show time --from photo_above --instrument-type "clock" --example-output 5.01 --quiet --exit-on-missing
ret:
5.26
